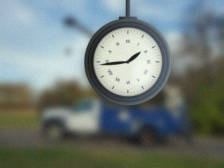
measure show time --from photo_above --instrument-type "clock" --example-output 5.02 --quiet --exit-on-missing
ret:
1.44
